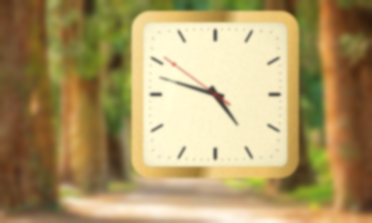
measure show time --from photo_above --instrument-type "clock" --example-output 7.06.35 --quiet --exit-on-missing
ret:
4.47.51
